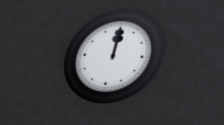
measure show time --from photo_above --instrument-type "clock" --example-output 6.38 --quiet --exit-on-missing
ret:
12.00
